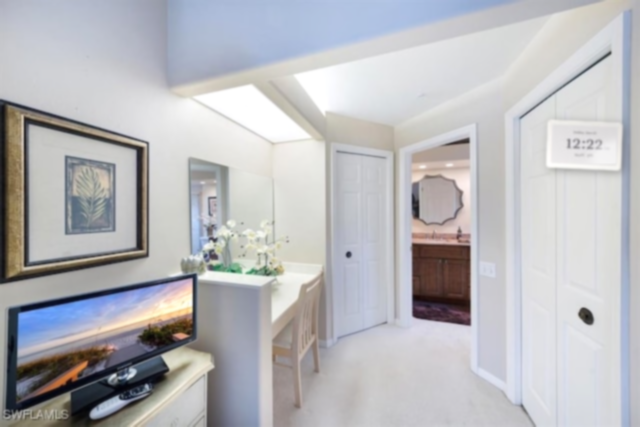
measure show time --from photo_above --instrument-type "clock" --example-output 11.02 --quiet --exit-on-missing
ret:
12.22
